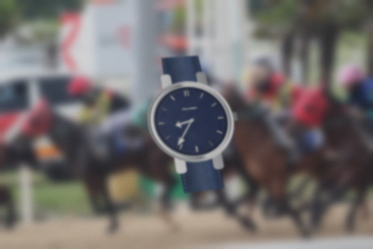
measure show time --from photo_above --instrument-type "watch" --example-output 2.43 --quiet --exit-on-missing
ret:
8.36
